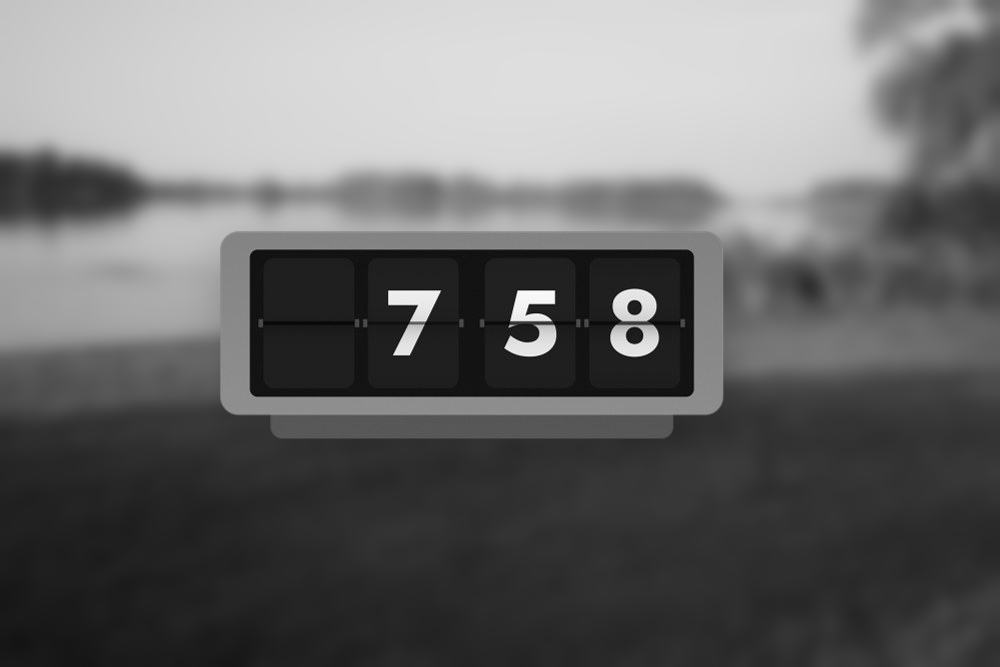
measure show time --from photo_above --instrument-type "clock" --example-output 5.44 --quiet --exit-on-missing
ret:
7.58
